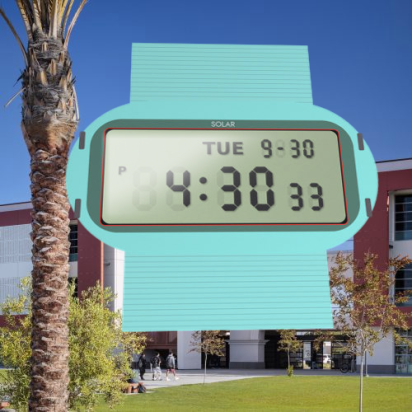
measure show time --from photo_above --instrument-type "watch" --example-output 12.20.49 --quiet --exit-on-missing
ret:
4.30.33
